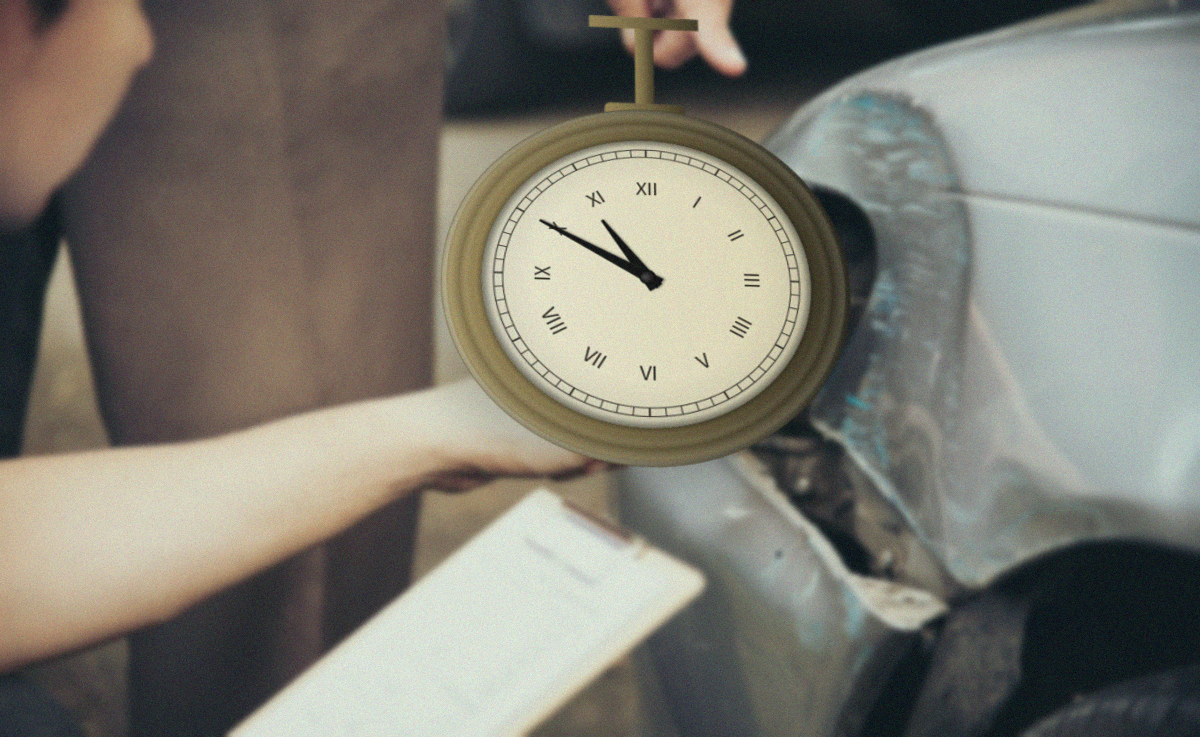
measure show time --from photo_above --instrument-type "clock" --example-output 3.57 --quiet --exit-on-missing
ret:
10.50
